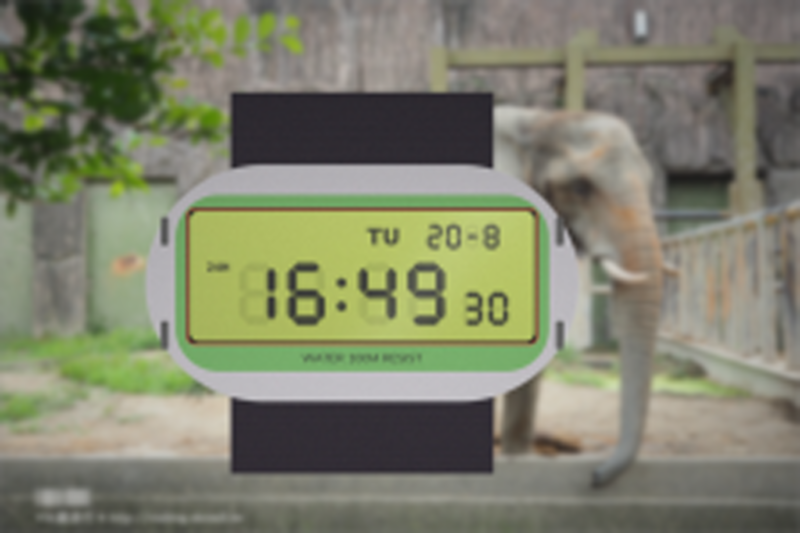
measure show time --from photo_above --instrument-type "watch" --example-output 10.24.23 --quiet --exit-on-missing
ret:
16.49.30
